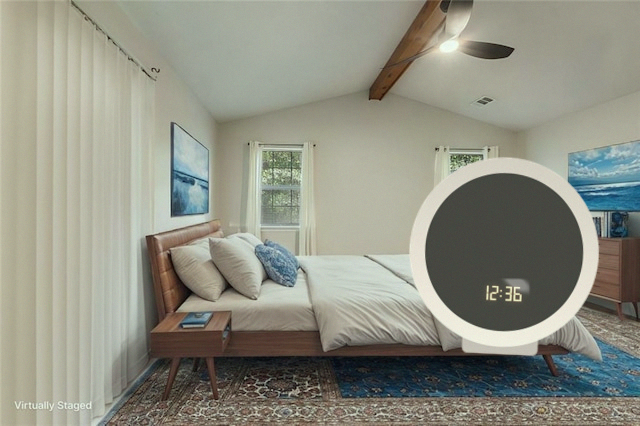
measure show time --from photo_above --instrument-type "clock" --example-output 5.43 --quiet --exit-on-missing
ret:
12.36
